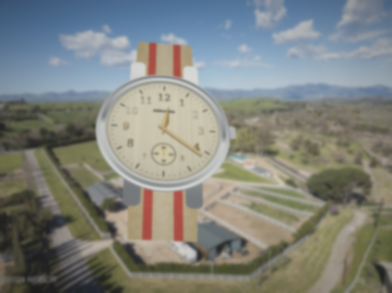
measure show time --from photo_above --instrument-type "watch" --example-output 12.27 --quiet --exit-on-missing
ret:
12.21
